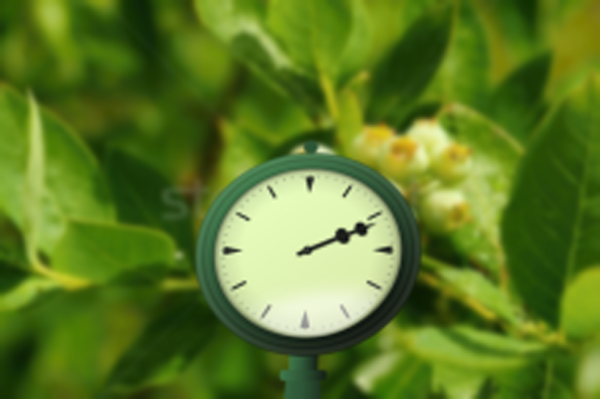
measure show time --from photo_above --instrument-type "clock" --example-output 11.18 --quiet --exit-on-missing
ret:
2.11
